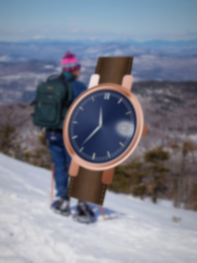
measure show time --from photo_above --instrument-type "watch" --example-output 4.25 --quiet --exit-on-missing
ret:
11.36
